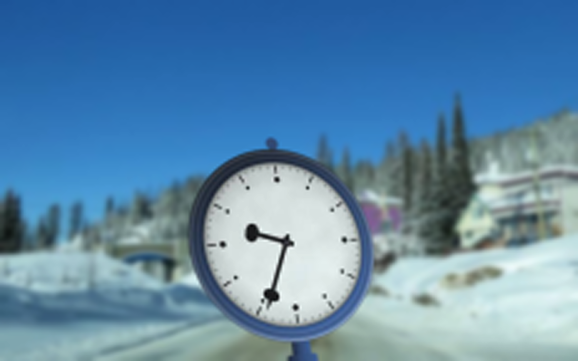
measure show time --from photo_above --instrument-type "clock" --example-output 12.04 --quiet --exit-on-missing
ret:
9.34
